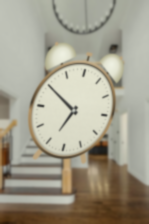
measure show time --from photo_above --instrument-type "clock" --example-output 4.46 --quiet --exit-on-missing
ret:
6.50
